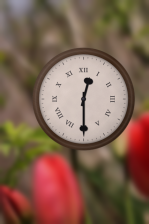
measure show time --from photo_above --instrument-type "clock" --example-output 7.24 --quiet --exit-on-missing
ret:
12.30
